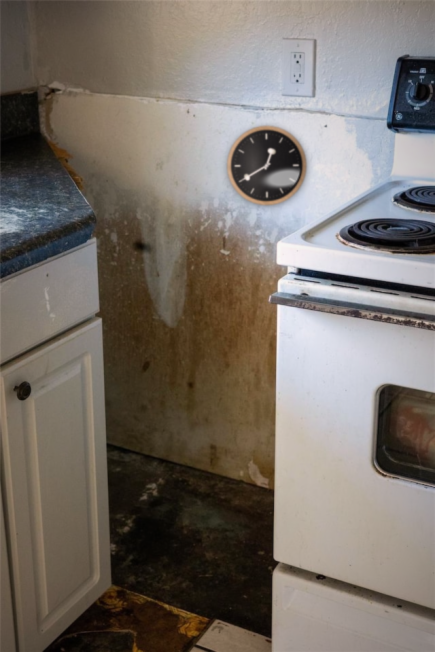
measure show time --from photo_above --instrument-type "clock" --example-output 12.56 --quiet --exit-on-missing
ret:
12.40
